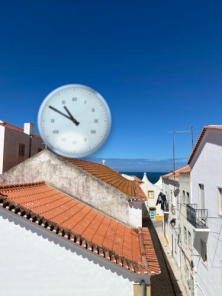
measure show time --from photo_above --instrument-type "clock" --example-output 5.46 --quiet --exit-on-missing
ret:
10.50
